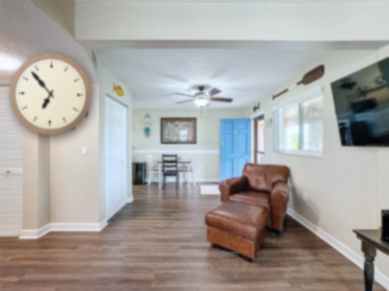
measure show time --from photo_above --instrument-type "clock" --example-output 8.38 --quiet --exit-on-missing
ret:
6.53
